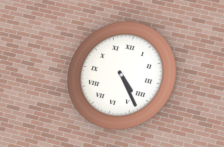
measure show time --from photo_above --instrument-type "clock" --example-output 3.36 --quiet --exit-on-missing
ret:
4.23
